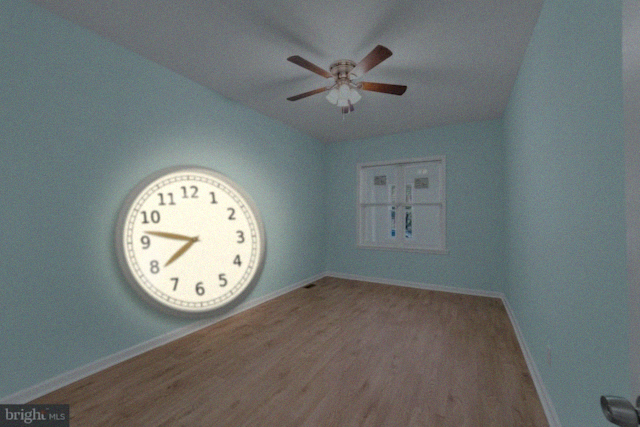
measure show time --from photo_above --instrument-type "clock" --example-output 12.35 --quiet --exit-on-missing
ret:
7.47
